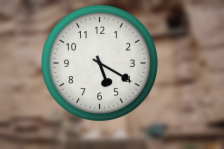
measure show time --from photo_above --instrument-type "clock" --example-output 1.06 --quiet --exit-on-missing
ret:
5.20
